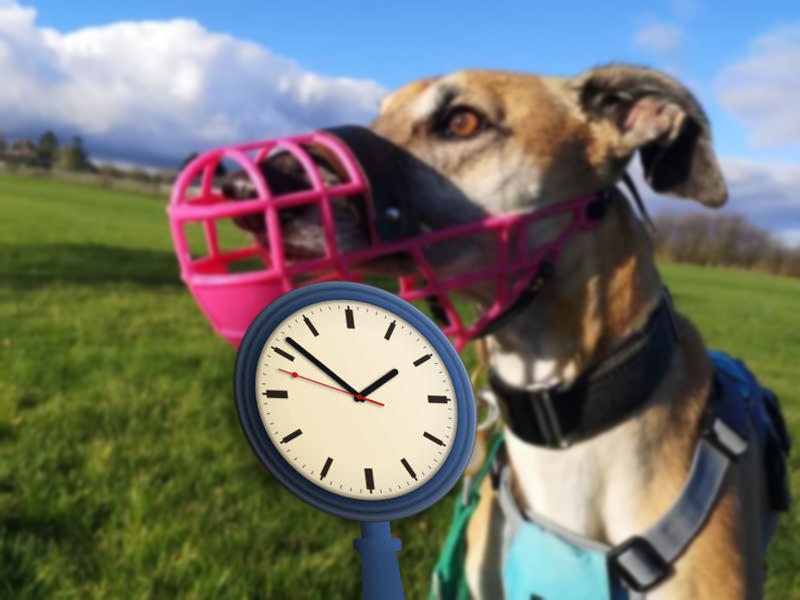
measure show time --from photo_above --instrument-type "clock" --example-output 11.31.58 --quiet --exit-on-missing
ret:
1.51.48
